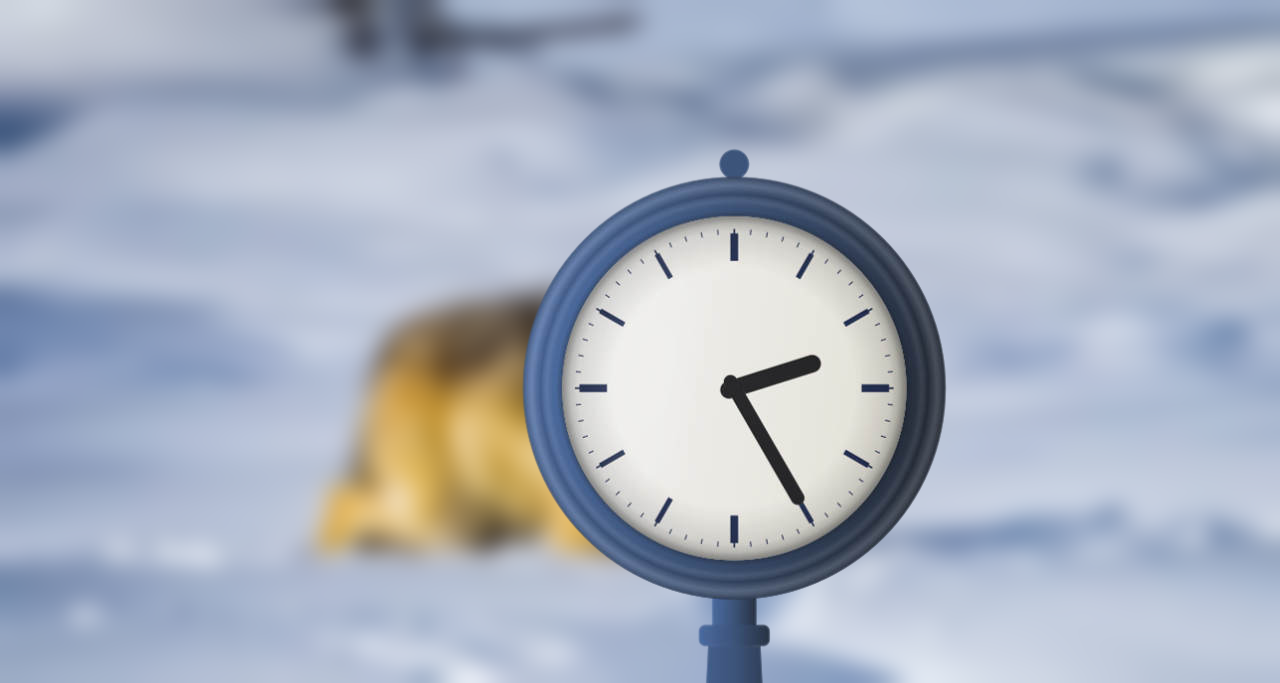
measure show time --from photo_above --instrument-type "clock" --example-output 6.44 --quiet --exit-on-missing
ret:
2.25
